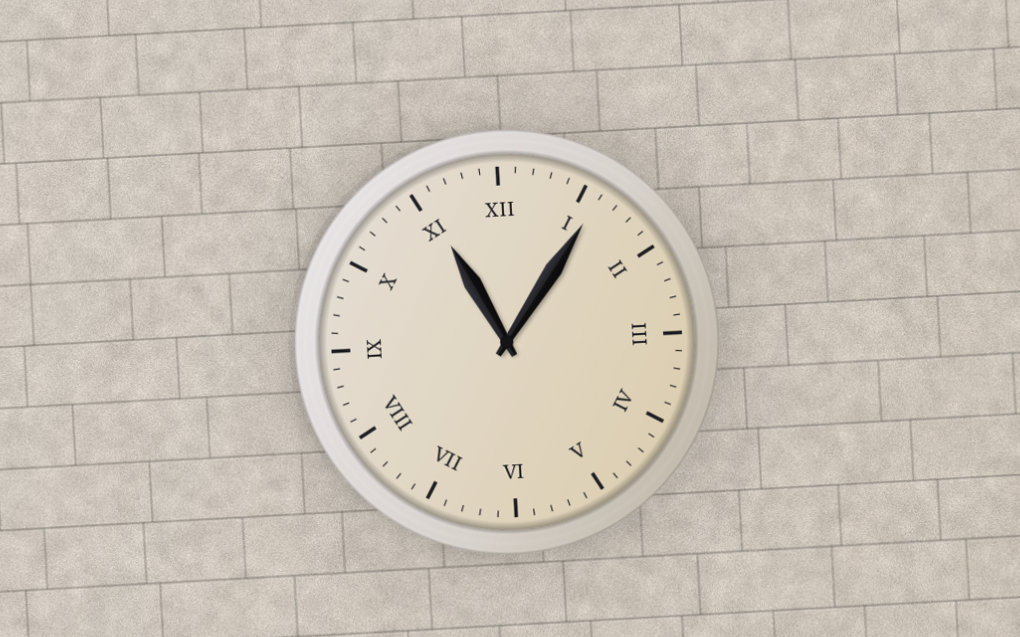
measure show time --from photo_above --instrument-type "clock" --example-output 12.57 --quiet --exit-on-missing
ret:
11.06
